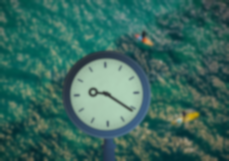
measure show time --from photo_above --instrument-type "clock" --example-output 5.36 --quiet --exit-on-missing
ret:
9.21
